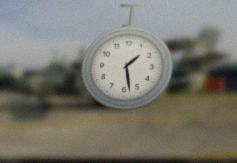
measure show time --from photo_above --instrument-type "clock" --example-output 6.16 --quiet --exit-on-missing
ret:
1.28
